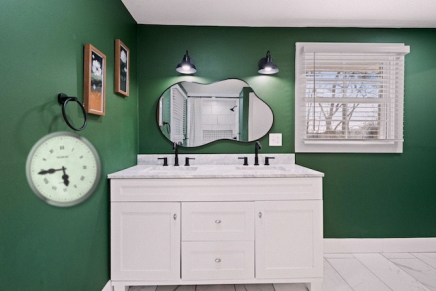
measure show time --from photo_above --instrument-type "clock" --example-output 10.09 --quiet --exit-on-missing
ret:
5.44
